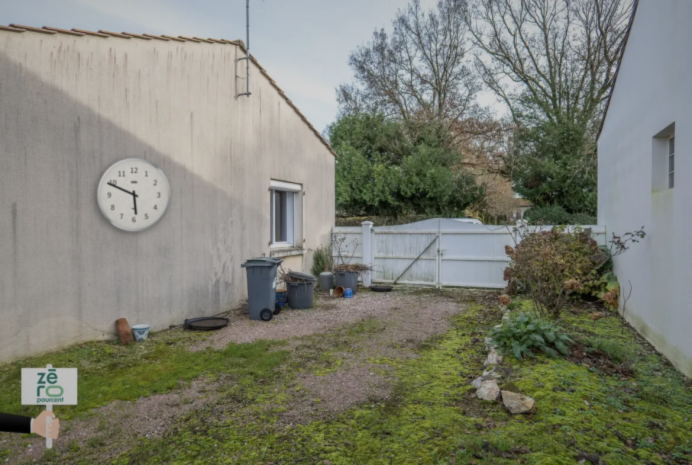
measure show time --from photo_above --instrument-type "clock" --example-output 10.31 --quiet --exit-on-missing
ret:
5.49
